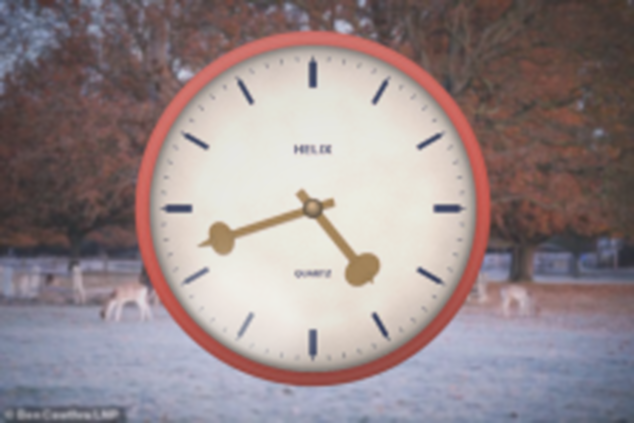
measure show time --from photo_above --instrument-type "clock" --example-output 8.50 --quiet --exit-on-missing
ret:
4.42
